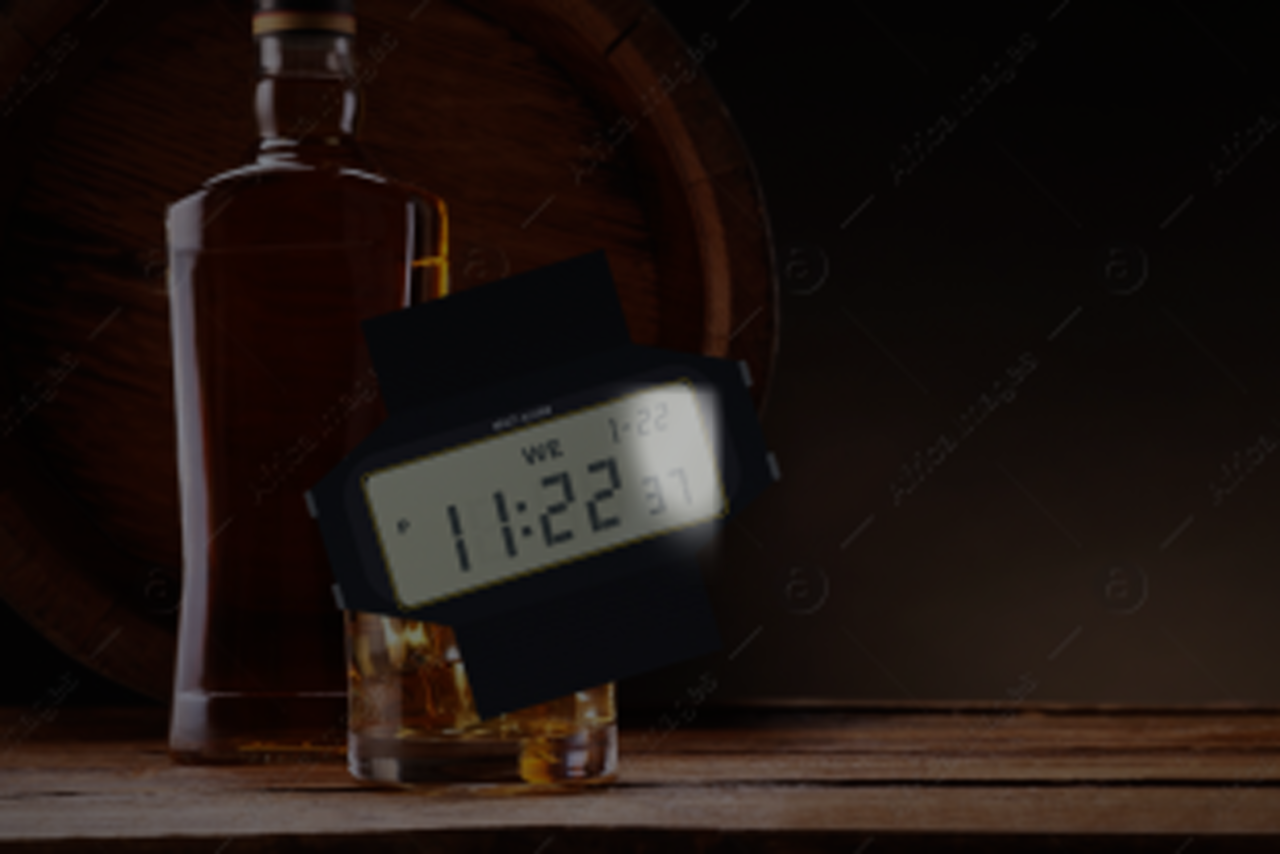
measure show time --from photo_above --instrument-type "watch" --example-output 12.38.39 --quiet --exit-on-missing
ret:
11.22.37
